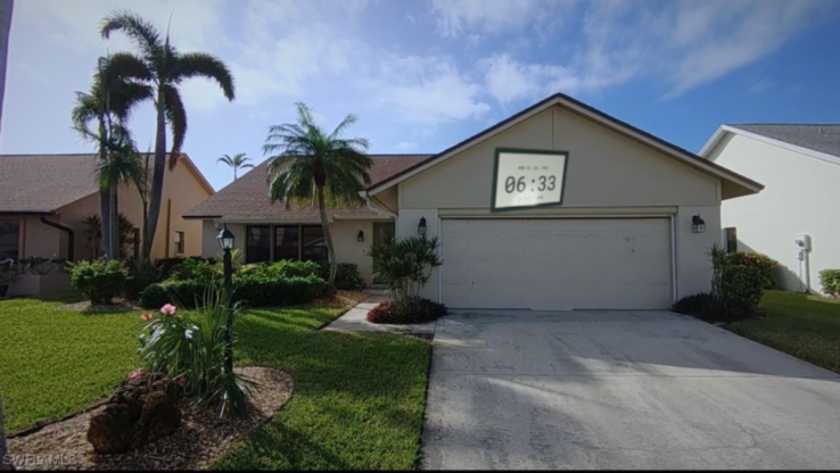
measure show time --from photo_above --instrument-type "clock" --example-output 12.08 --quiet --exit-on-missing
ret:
6.33
